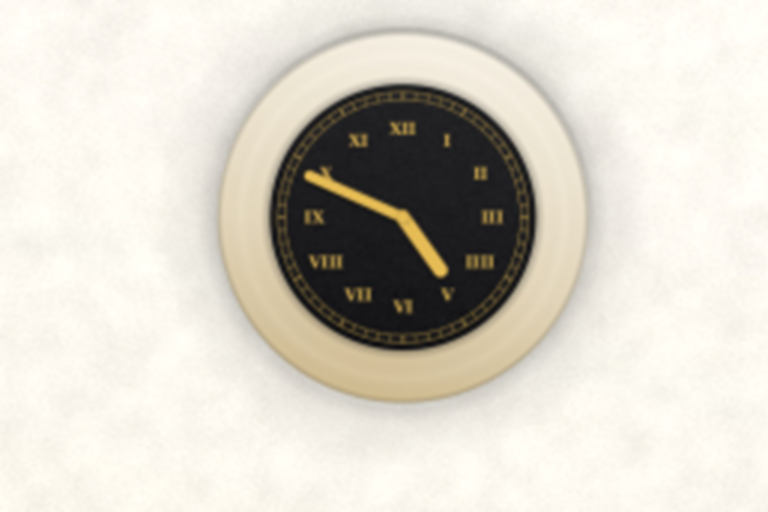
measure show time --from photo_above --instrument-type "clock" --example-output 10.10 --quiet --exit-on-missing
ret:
4.49
